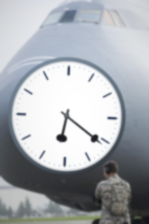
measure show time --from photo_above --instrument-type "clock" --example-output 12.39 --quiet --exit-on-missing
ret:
6.21
